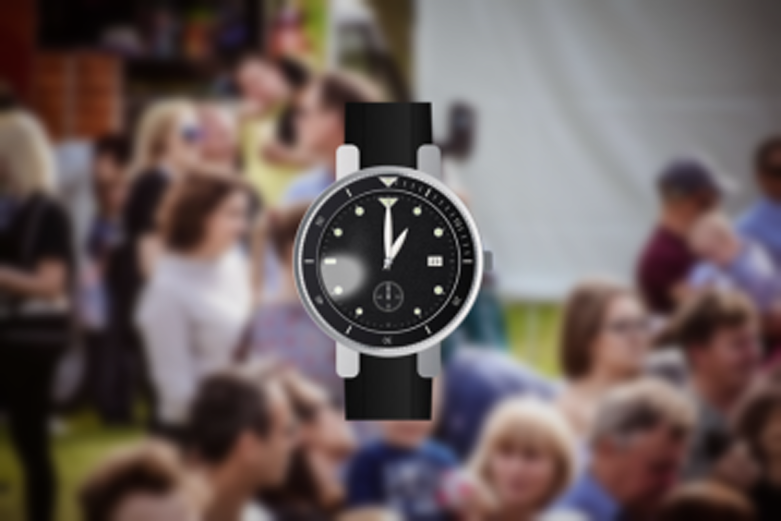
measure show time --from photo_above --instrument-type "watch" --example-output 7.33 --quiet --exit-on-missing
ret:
1.00
